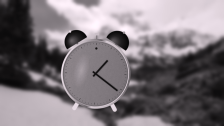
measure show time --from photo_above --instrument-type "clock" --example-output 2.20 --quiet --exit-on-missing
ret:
1.21
